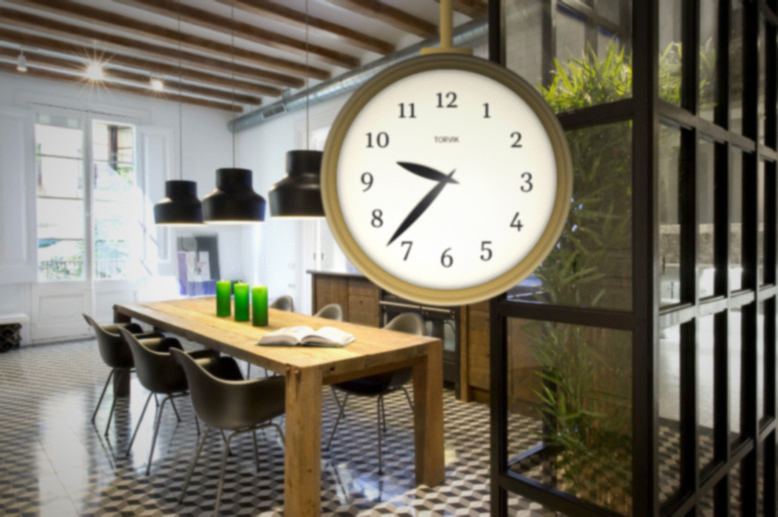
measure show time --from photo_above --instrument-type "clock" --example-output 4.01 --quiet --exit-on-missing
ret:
9.37
